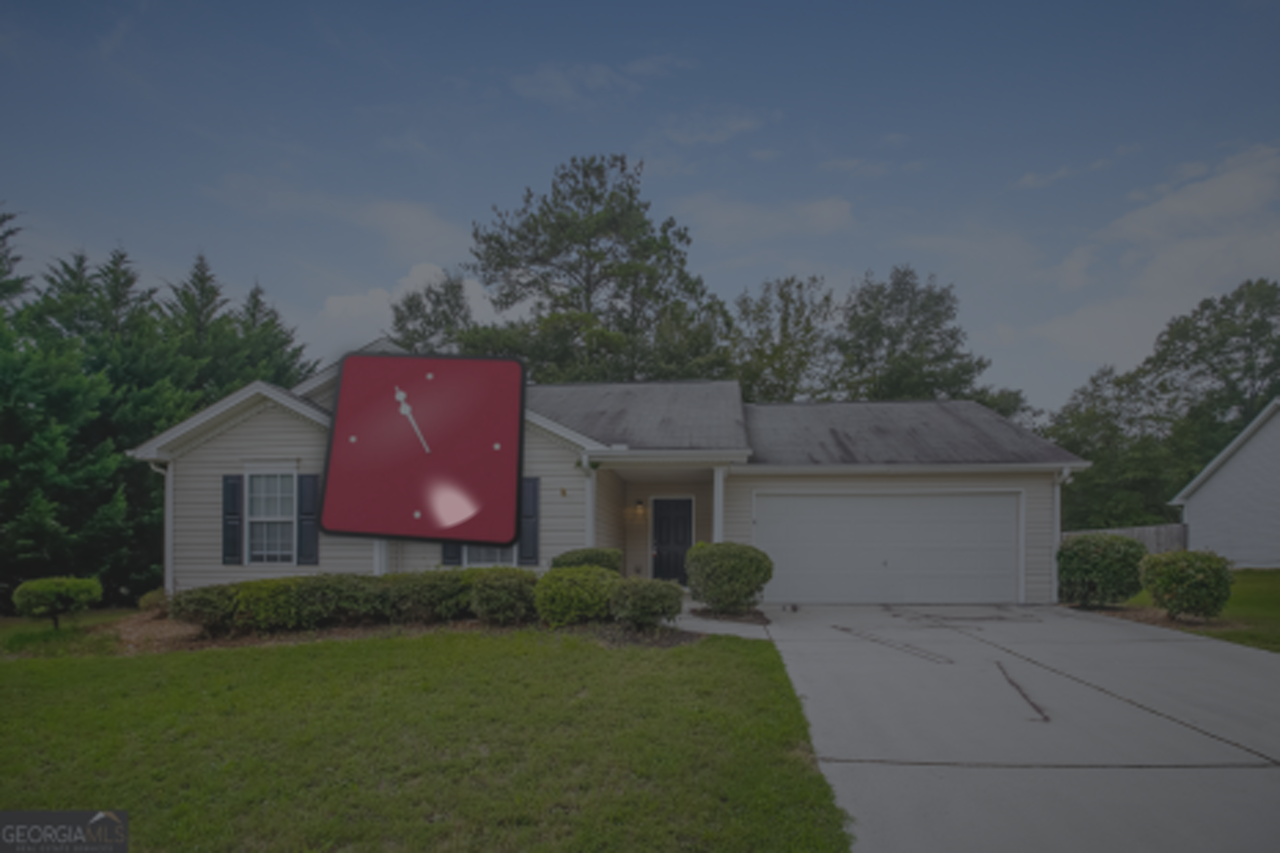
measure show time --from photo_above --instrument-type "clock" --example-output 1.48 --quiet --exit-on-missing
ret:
10.55
